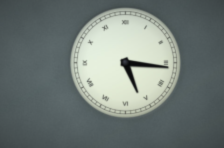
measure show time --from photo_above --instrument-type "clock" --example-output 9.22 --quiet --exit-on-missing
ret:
5.16
